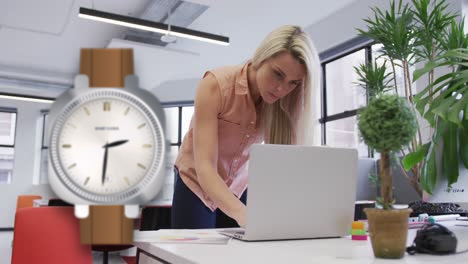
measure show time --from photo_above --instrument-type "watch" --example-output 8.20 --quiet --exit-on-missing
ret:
2.31
